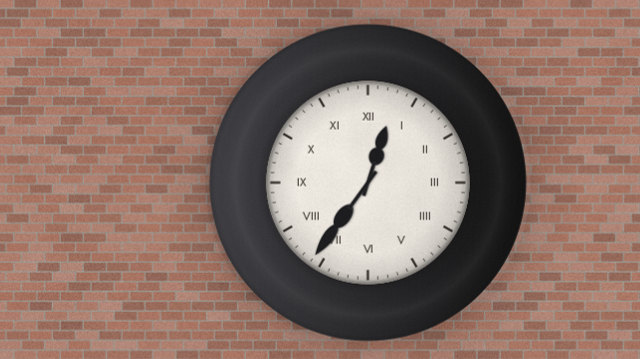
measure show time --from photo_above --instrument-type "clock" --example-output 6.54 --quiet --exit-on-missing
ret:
12.36
